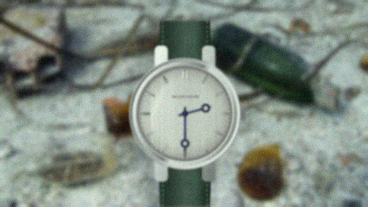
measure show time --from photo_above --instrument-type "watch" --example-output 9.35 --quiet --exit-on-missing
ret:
2.30
